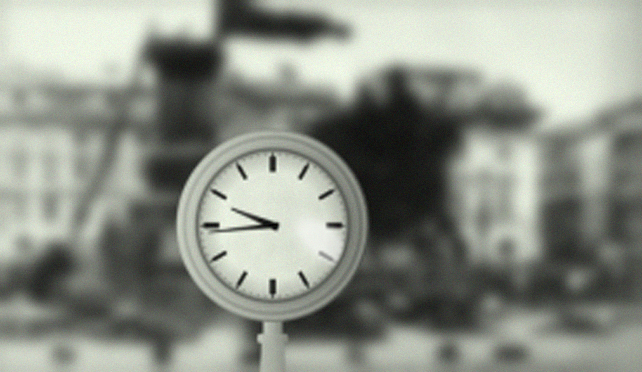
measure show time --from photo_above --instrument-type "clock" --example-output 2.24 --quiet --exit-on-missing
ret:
9.44
